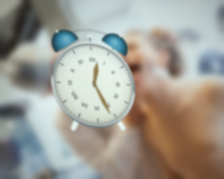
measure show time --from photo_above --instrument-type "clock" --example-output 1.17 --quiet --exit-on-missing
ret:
12.26
